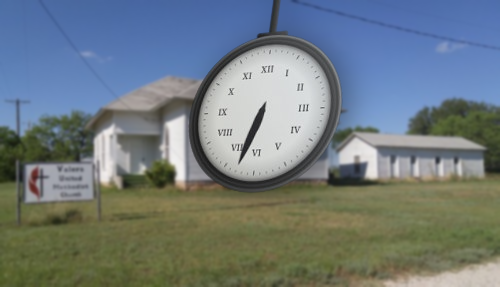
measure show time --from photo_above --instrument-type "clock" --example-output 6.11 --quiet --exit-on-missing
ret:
6.33
